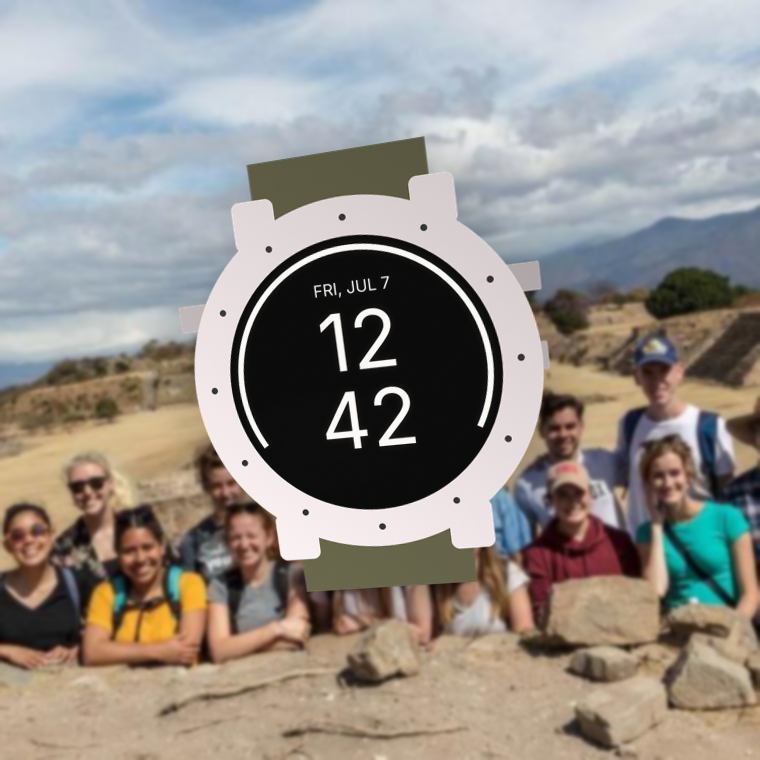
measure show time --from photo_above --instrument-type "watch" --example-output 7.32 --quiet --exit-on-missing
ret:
12.42
